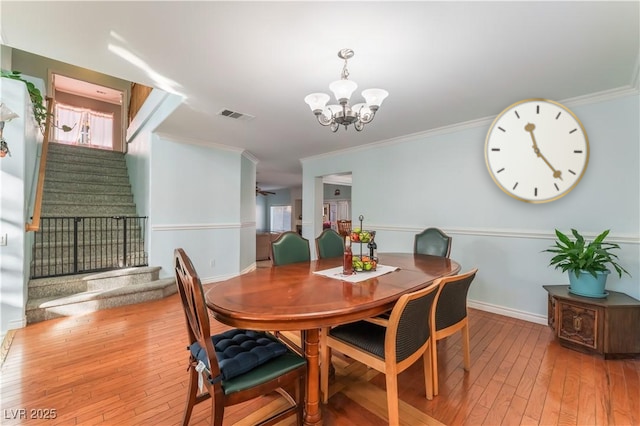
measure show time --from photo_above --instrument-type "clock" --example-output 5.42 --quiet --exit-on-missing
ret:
11.23
